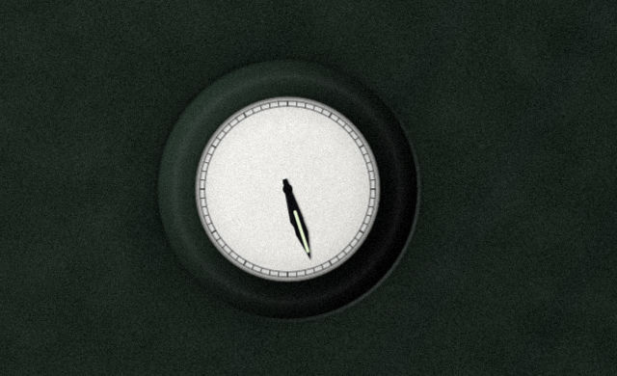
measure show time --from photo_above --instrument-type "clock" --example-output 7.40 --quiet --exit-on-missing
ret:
5.27
